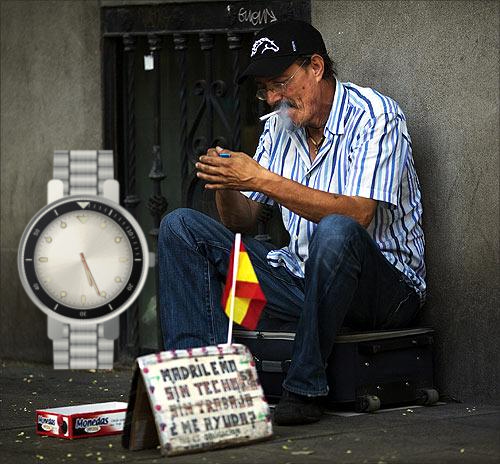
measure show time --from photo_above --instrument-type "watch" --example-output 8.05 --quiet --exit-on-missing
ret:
5.26
